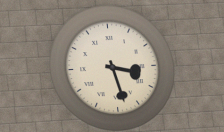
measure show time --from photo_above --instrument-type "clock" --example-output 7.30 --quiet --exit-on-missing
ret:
3.28
